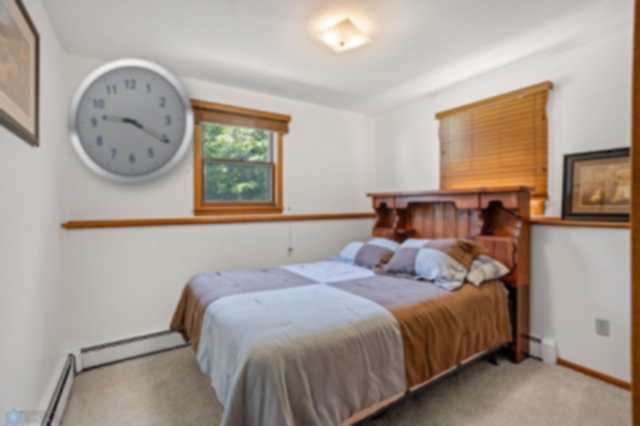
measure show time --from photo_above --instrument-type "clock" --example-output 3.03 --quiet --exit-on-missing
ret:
9.20
